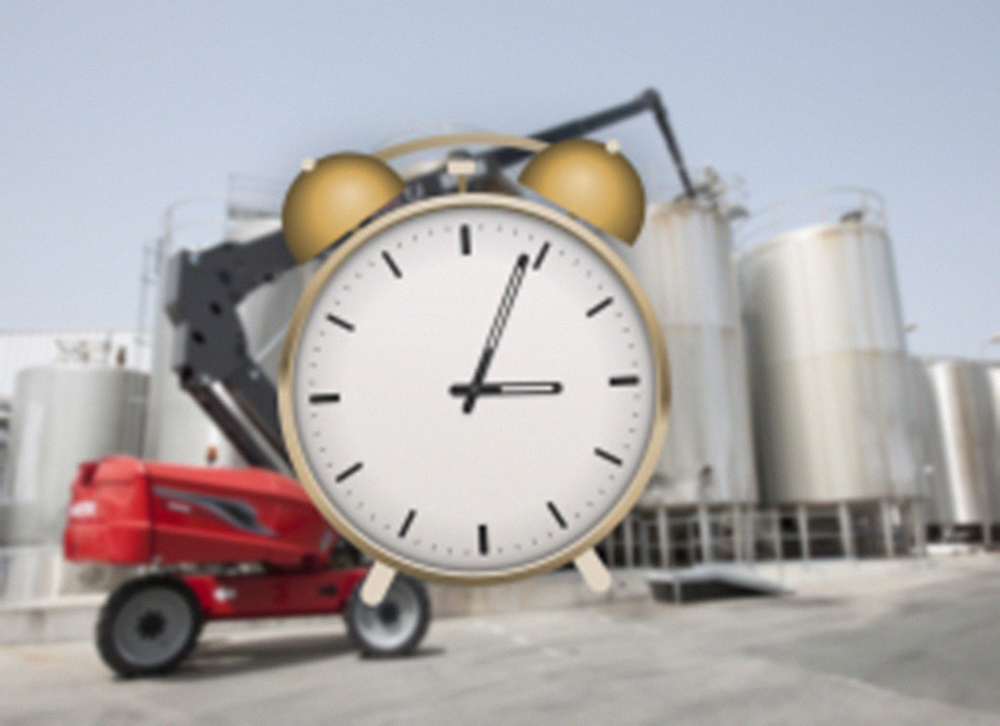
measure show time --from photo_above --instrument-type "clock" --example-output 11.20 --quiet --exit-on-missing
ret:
3.04
